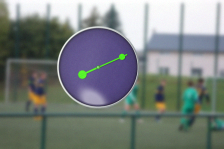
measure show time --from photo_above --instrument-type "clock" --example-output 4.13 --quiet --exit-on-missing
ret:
8.11
